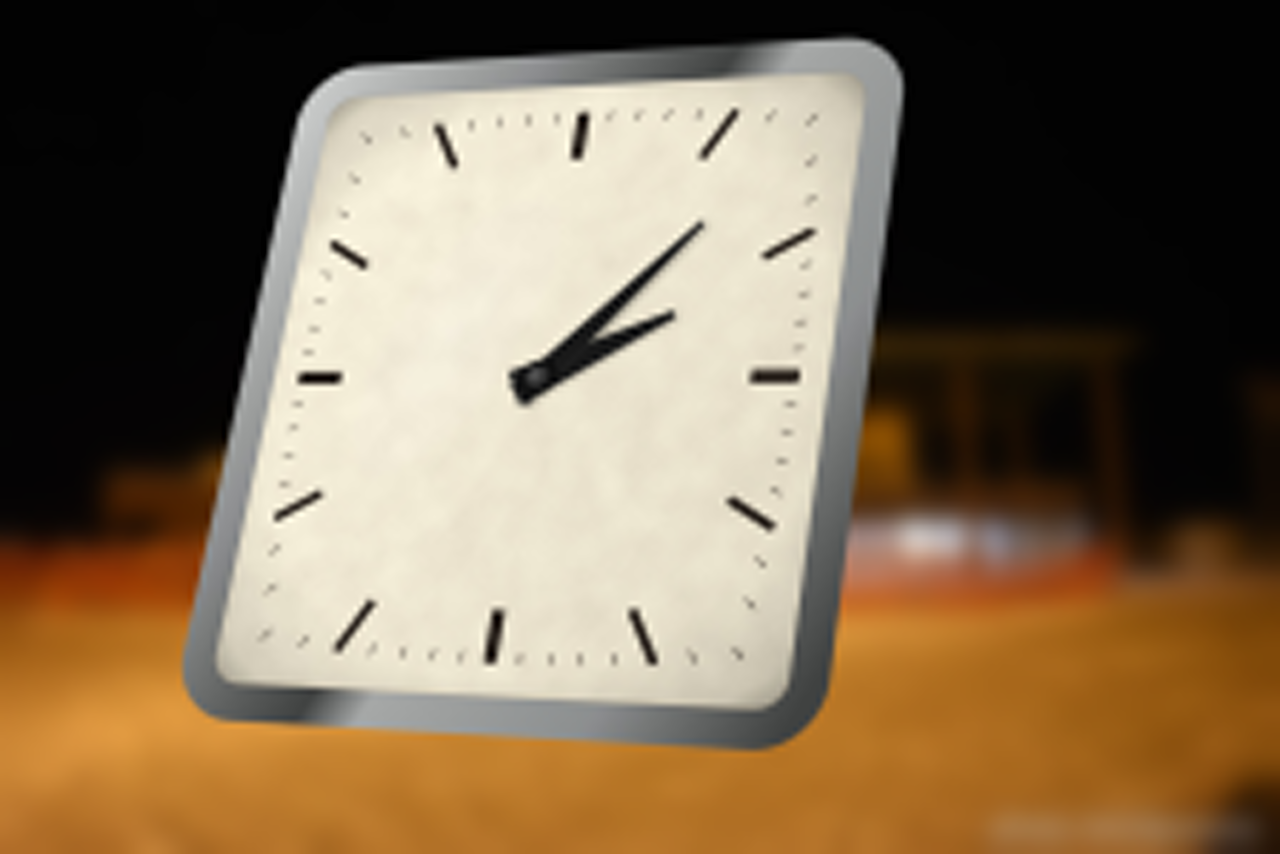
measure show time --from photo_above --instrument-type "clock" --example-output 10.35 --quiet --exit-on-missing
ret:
2.07
